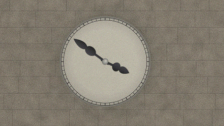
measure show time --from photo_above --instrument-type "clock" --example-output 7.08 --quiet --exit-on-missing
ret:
3.51
